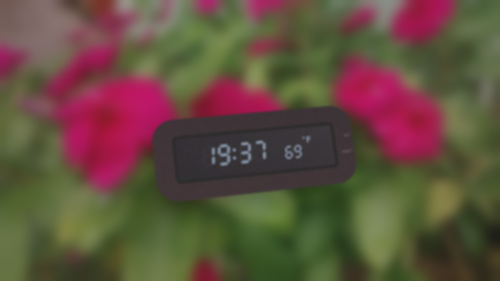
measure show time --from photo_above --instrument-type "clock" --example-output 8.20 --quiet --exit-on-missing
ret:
19.37
